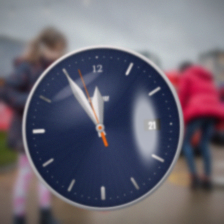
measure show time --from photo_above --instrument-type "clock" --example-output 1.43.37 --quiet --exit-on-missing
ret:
11.54.57
